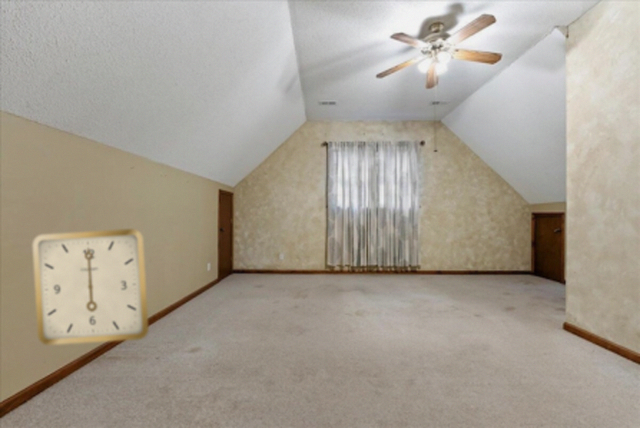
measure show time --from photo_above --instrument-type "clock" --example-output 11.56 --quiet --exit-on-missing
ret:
6.00
